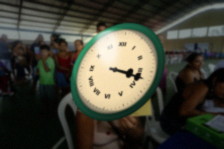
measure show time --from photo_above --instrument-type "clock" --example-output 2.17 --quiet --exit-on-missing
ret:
3.17
